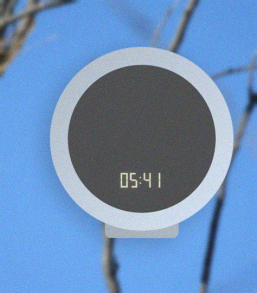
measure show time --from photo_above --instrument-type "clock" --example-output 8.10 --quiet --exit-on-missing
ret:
5.41
